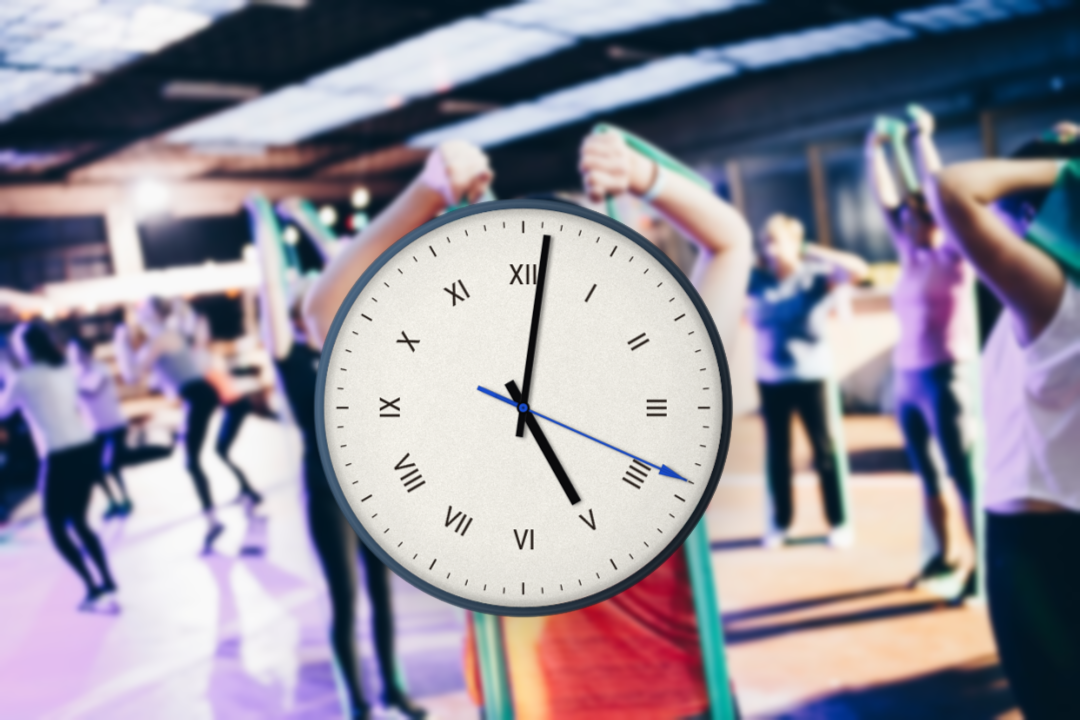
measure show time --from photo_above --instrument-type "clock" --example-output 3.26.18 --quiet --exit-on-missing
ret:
5.01.19
